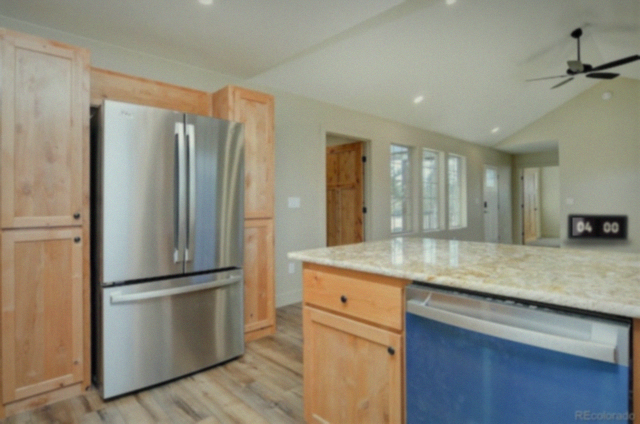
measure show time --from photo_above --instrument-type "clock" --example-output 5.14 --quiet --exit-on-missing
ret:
4.00
